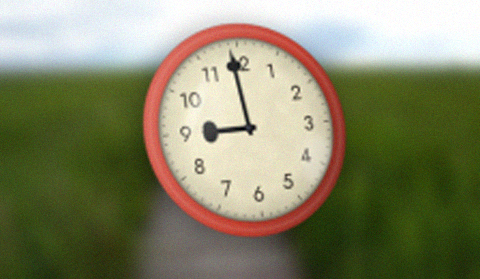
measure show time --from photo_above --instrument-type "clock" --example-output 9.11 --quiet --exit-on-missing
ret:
8.59
